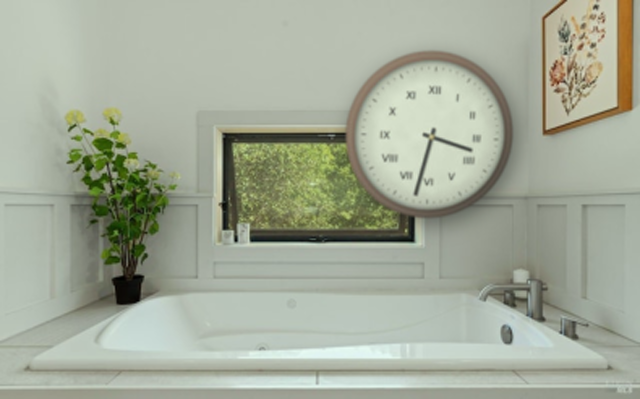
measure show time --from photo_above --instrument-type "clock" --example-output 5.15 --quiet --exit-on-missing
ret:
3.32
